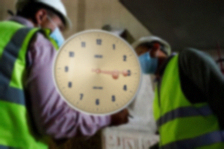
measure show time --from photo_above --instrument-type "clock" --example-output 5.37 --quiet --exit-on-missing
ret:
3.15
